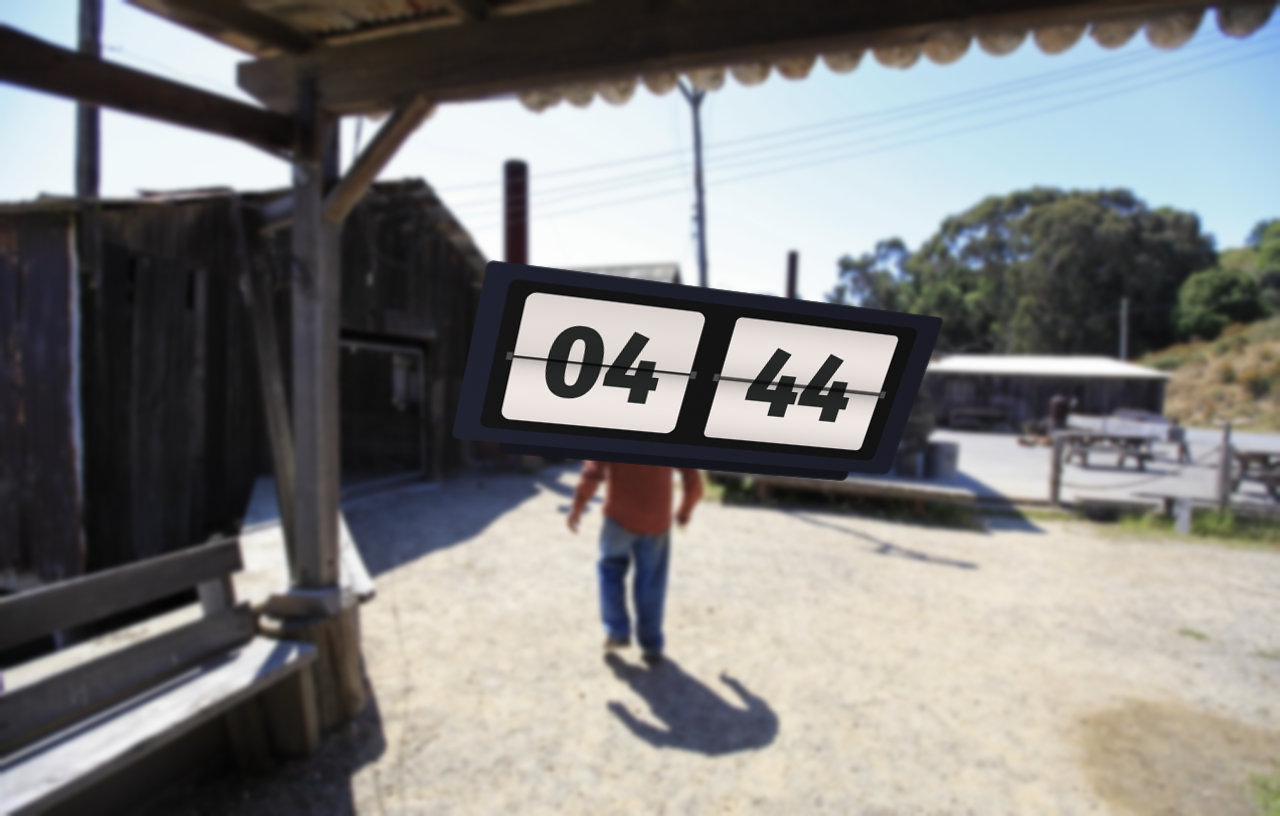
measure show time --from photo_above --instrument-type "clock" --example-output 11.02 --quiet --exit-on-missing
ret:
4.44
